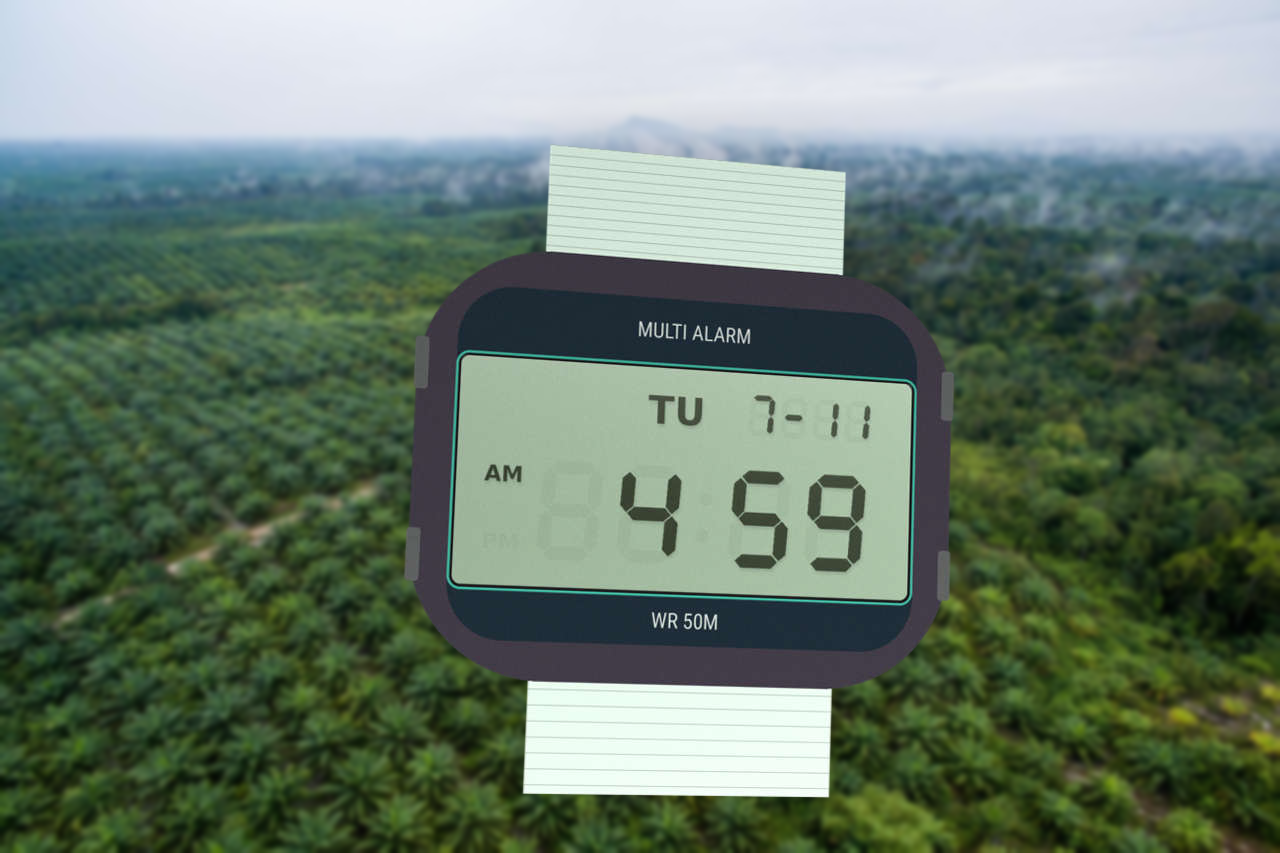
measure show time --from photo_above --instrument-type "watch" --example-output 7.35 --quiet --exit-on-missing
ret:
4.59
